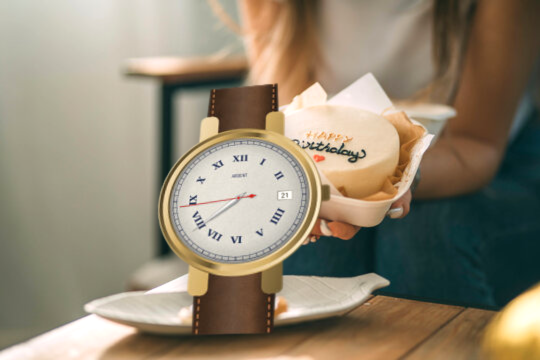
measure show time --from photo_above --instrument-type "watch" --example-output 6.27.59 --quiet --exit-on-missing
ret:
7.38.44
